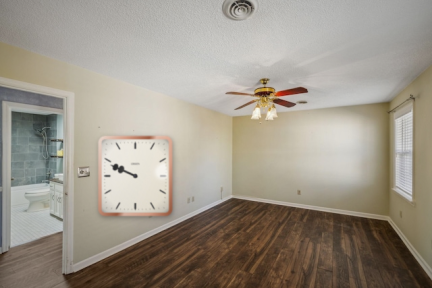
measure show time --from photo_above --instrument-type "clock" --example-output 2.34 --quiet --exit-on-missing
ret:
9.49
